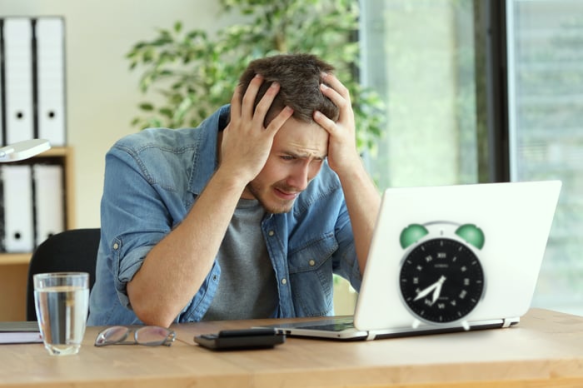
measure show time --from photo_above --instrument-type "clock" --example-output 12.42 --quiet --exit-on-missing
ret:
6.39
